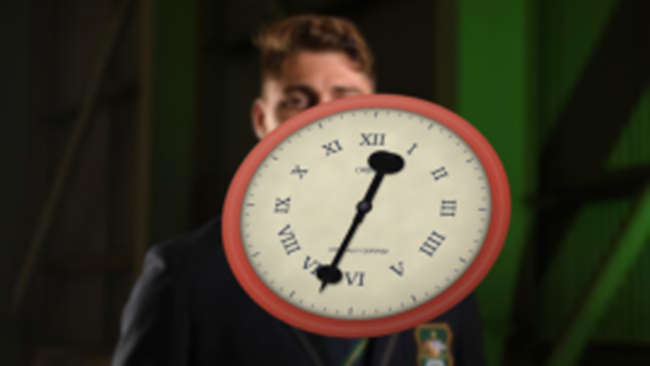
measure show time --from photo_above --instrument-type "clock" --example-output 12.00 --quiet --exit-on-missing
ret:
12.33
